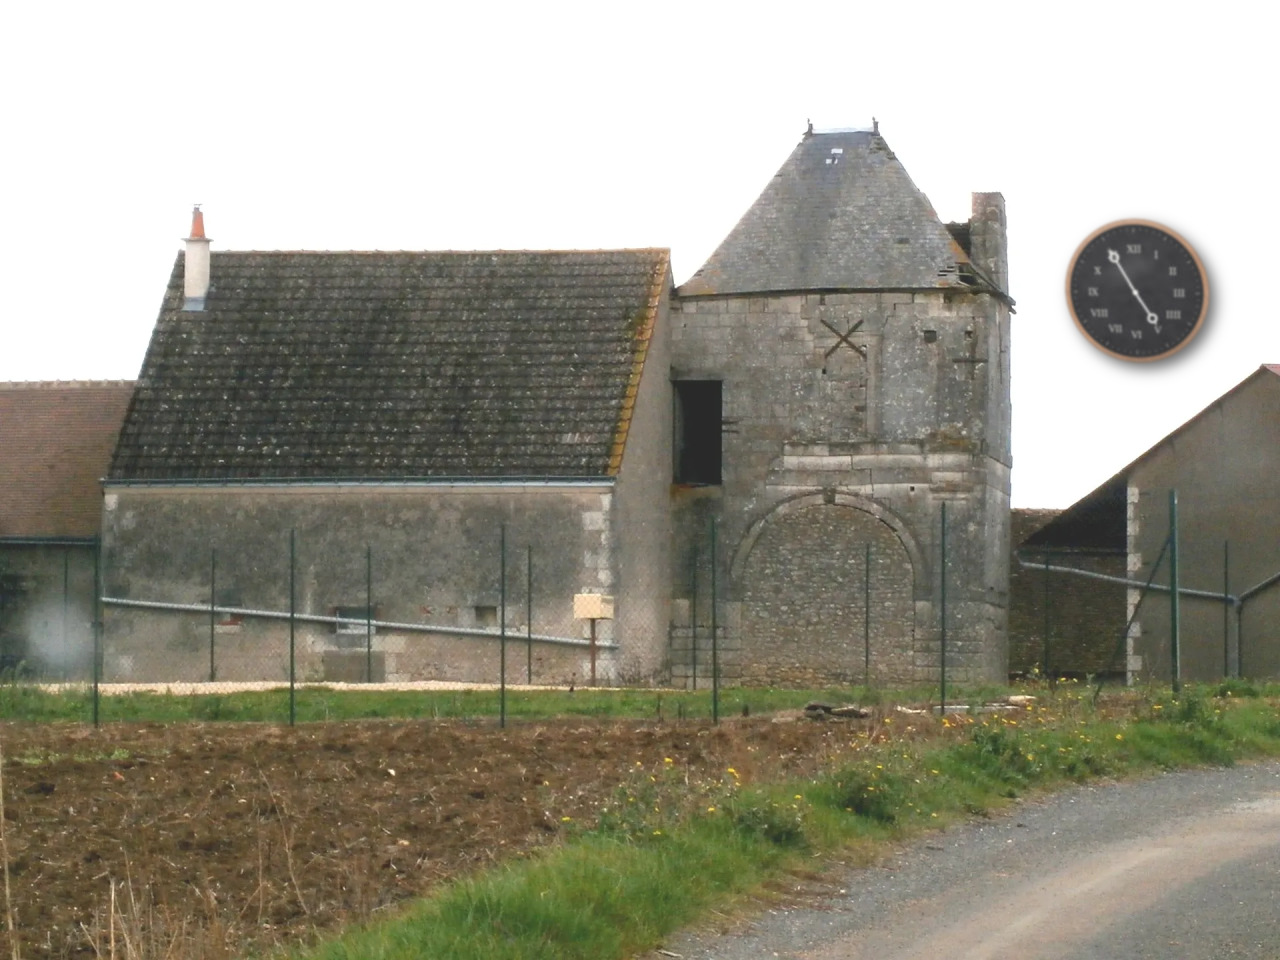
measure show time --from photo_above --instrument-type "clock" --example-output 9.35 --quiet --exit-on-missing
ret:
4.55
